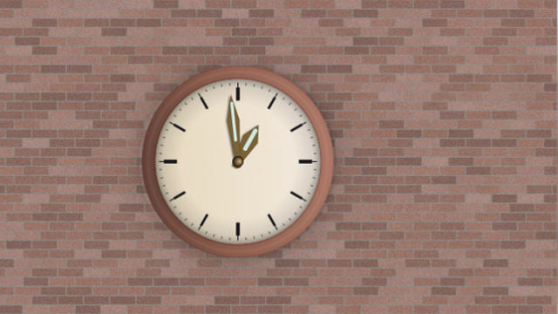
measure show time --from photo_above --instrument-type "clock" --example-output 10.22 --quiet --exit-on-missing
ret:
12.59
